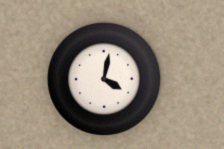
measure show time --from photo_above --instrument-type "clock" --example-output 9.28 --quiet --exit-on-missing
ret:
4.02
